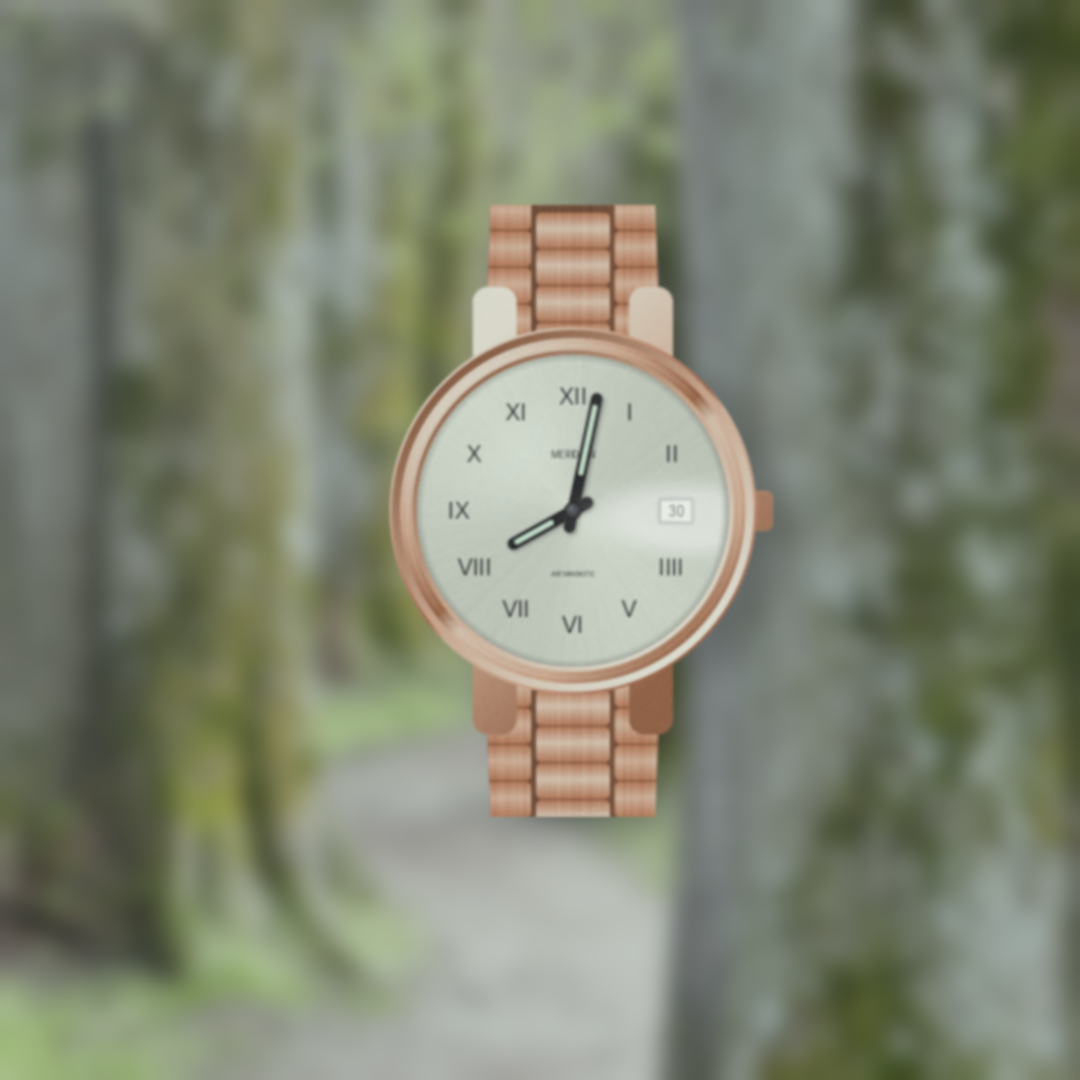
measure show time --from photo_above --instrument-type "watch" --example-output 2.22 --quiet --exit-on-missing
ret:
8.02
